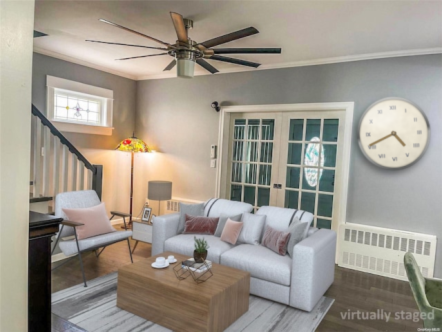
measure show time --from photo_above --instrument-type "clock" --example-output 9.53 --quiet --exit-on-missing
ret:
4.41
